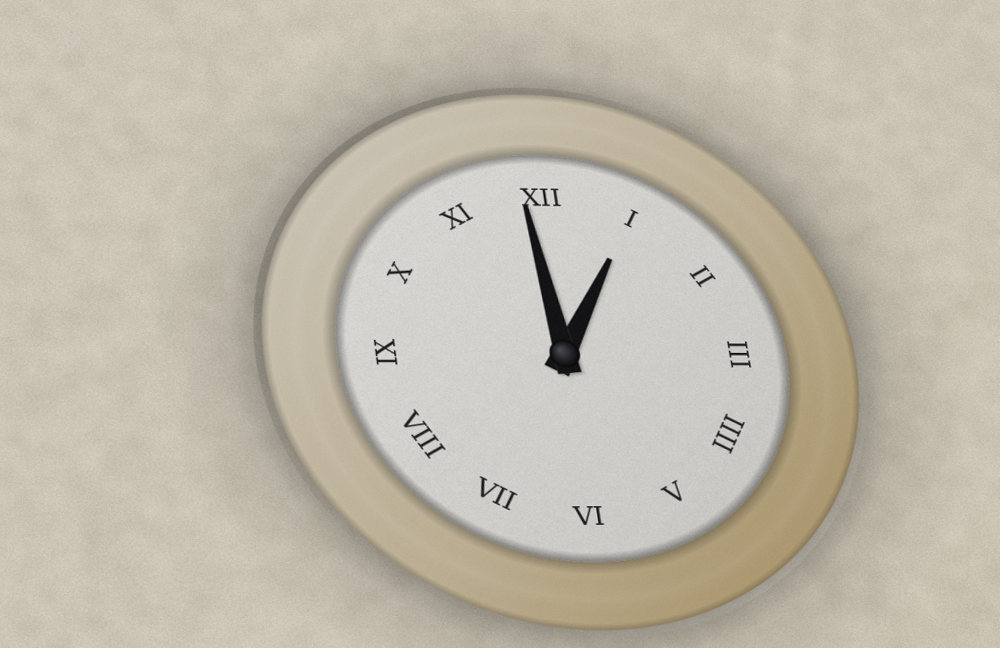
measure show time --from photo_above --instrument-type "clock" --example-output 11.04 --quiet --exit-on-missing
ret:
12.59
